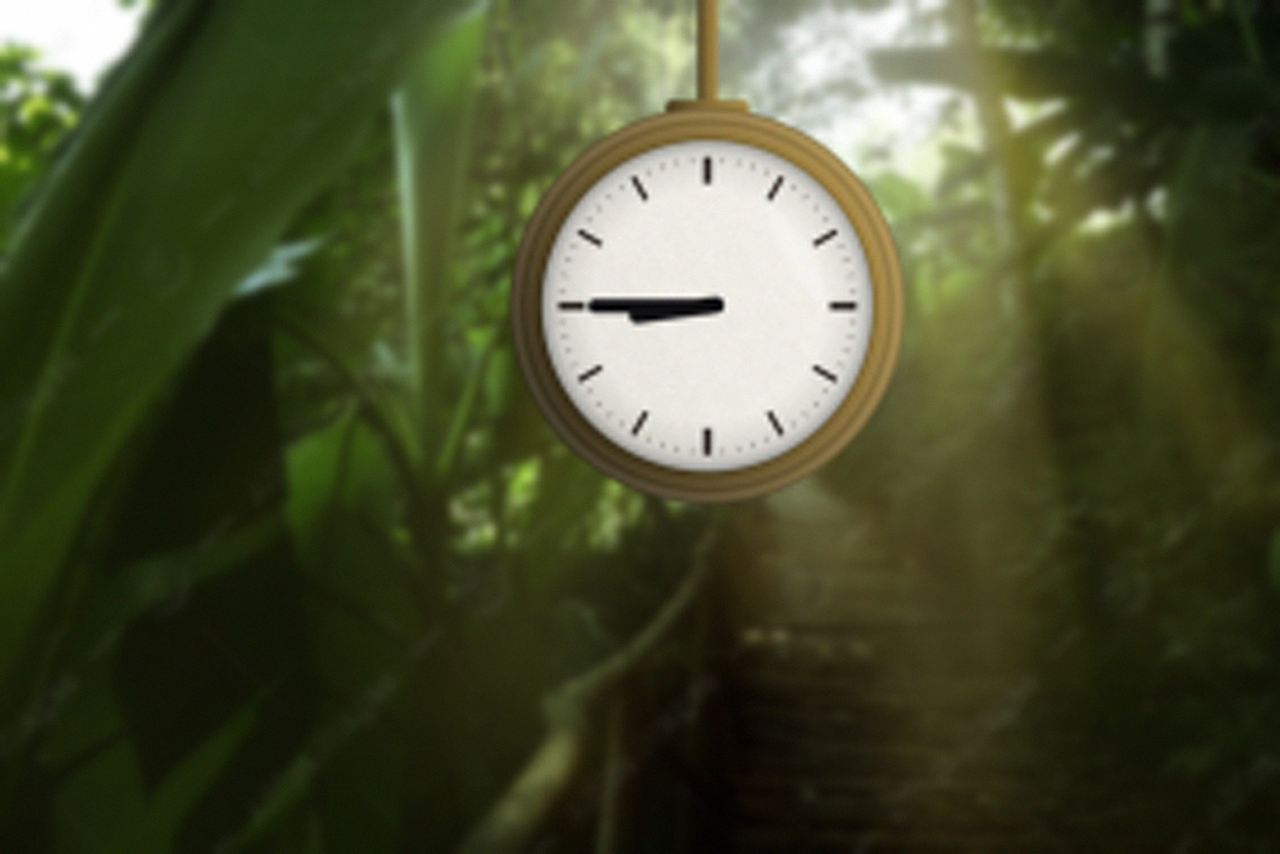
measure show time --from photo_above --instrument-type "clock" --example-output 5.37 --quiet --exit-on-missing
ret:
8.45
